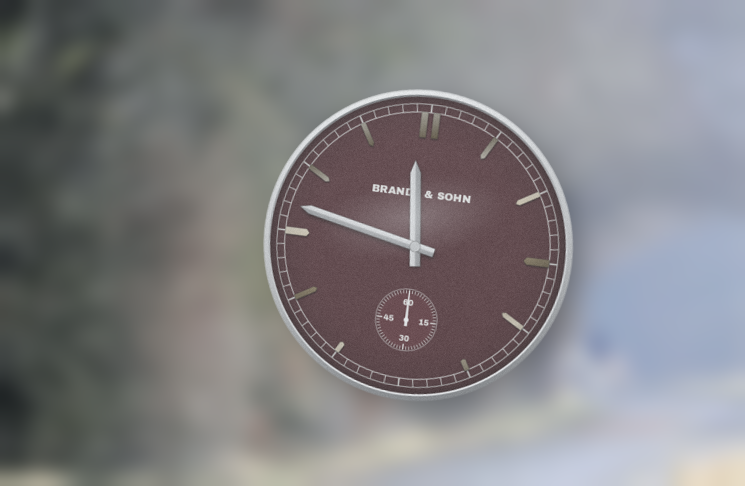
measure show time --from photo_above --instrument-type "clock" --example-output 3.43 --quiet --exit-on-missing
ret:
11.47
